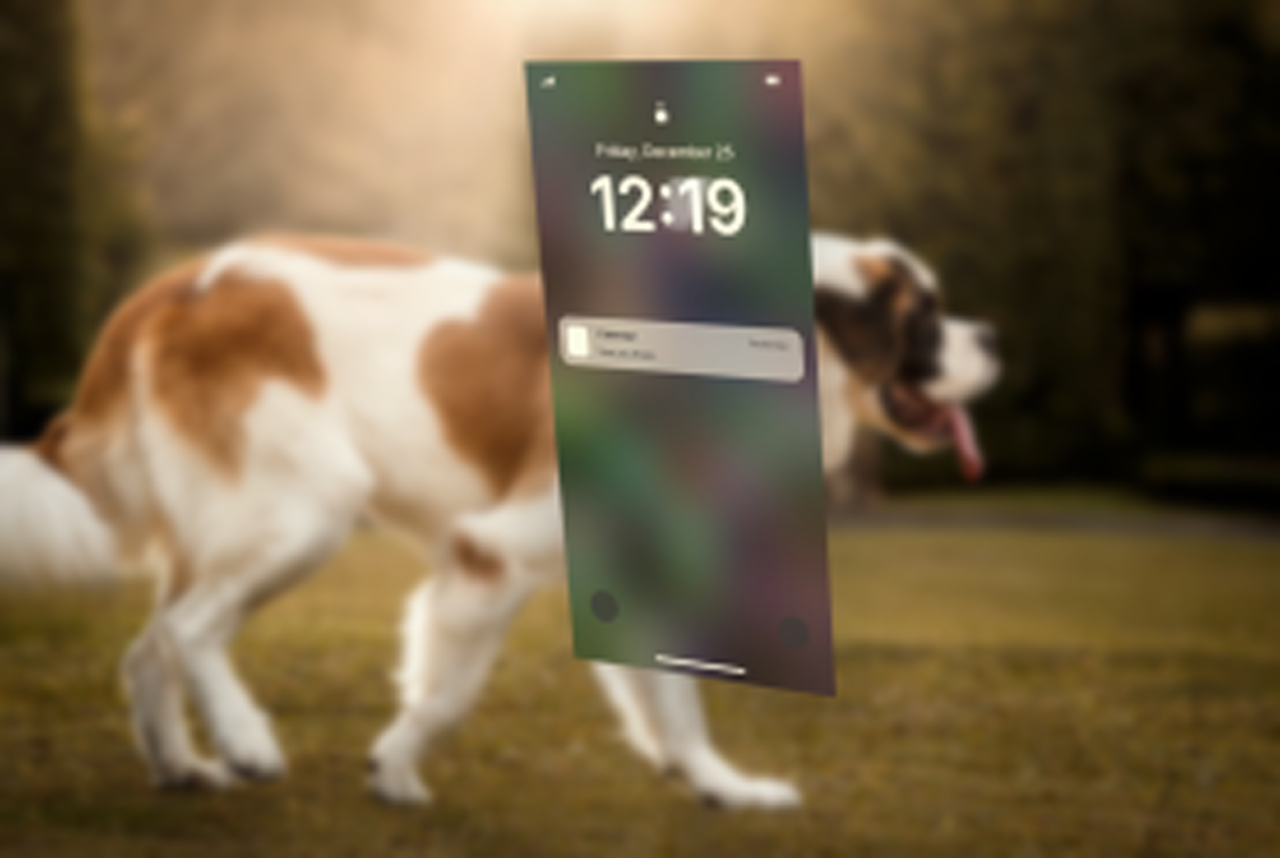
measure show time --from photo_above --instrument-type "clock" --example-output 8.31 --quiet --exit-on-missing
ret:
12.19
